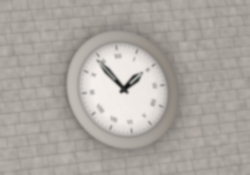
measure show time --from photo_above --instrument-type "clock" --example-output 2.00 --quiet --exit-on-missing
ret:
1.54
